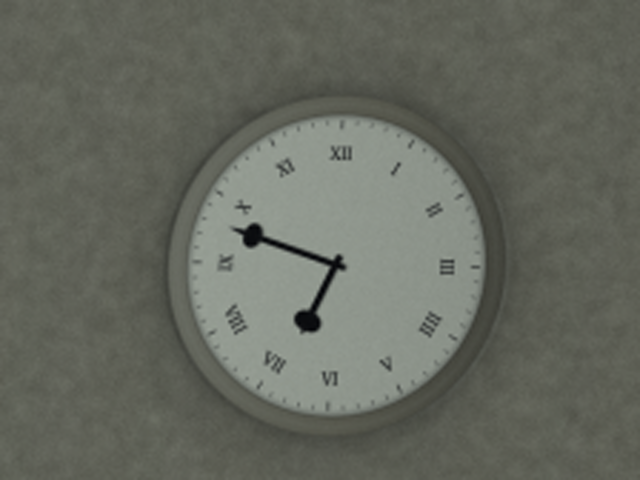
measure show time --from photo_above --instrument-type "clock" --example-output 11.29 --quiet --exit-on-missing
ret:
6.48
